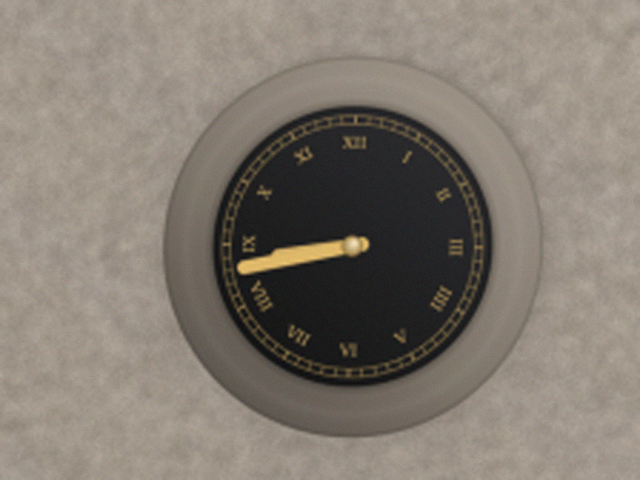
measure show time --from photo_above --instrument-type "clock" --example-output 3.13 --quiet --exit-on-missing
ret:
8.43
